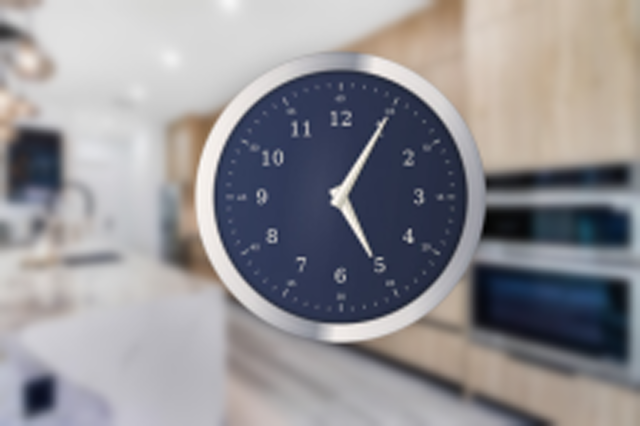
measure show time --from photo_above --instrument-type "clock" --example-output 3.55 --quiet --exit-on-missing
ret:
5.05
